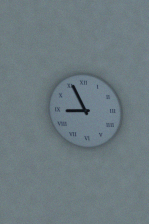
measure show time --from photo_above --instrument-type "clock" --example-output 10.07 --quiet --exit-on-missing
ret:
8.56
